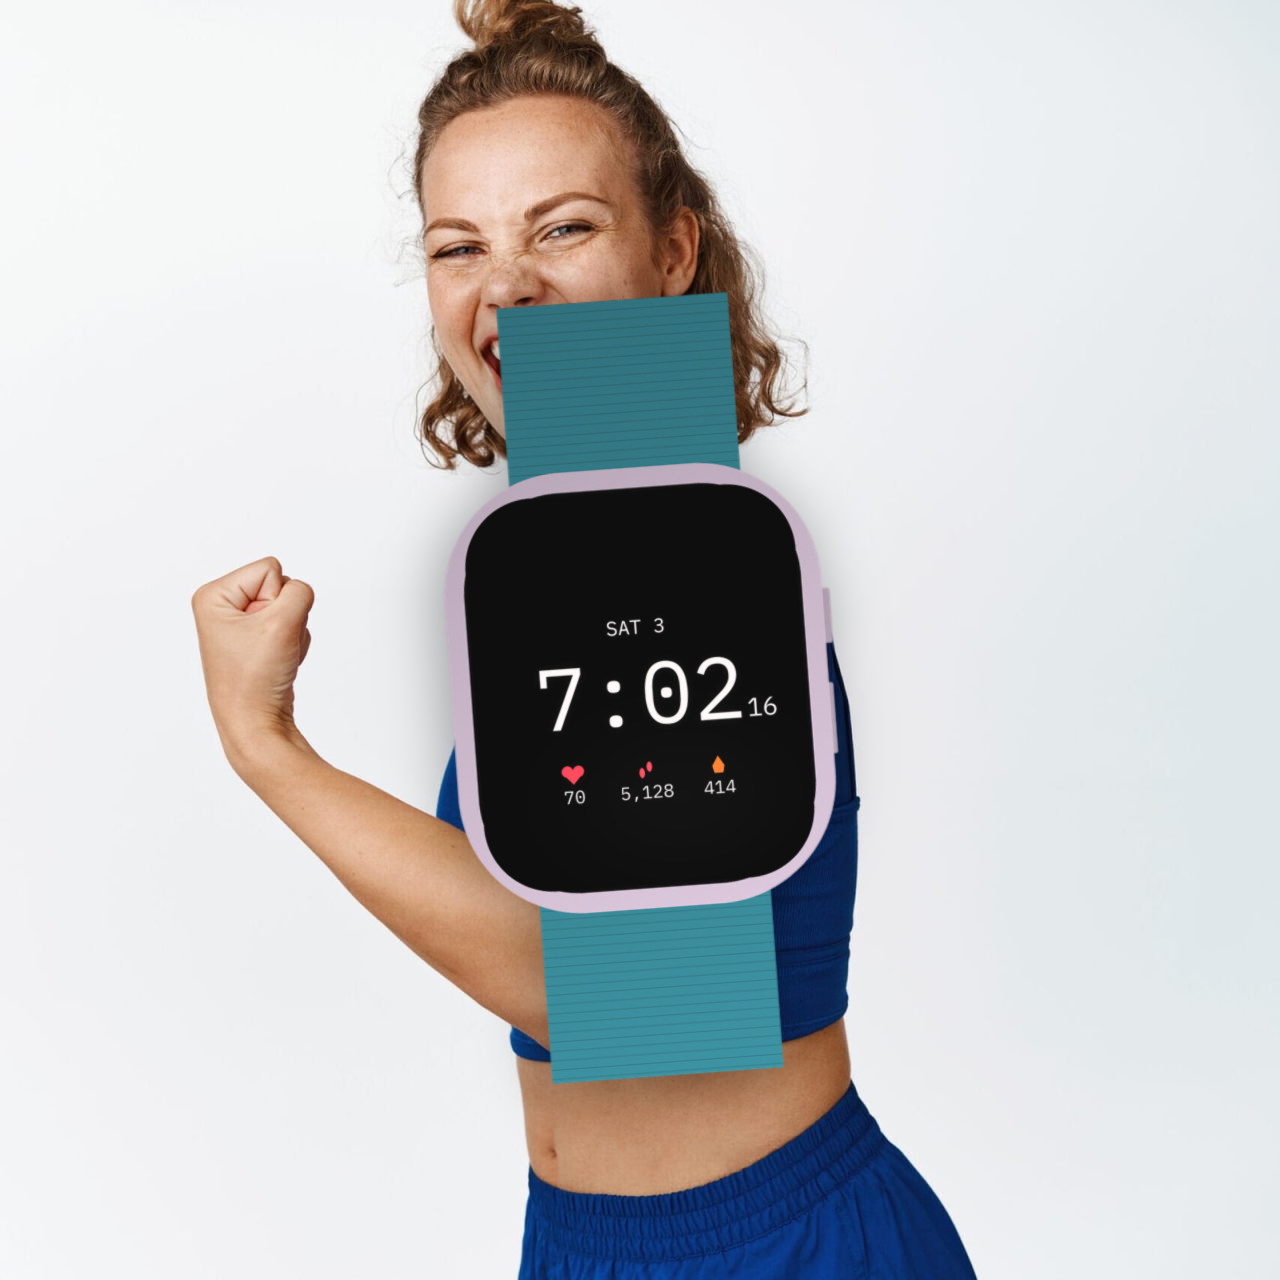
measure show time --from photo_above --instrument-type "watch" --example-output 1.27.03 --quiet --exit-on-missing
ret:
7.02.16
